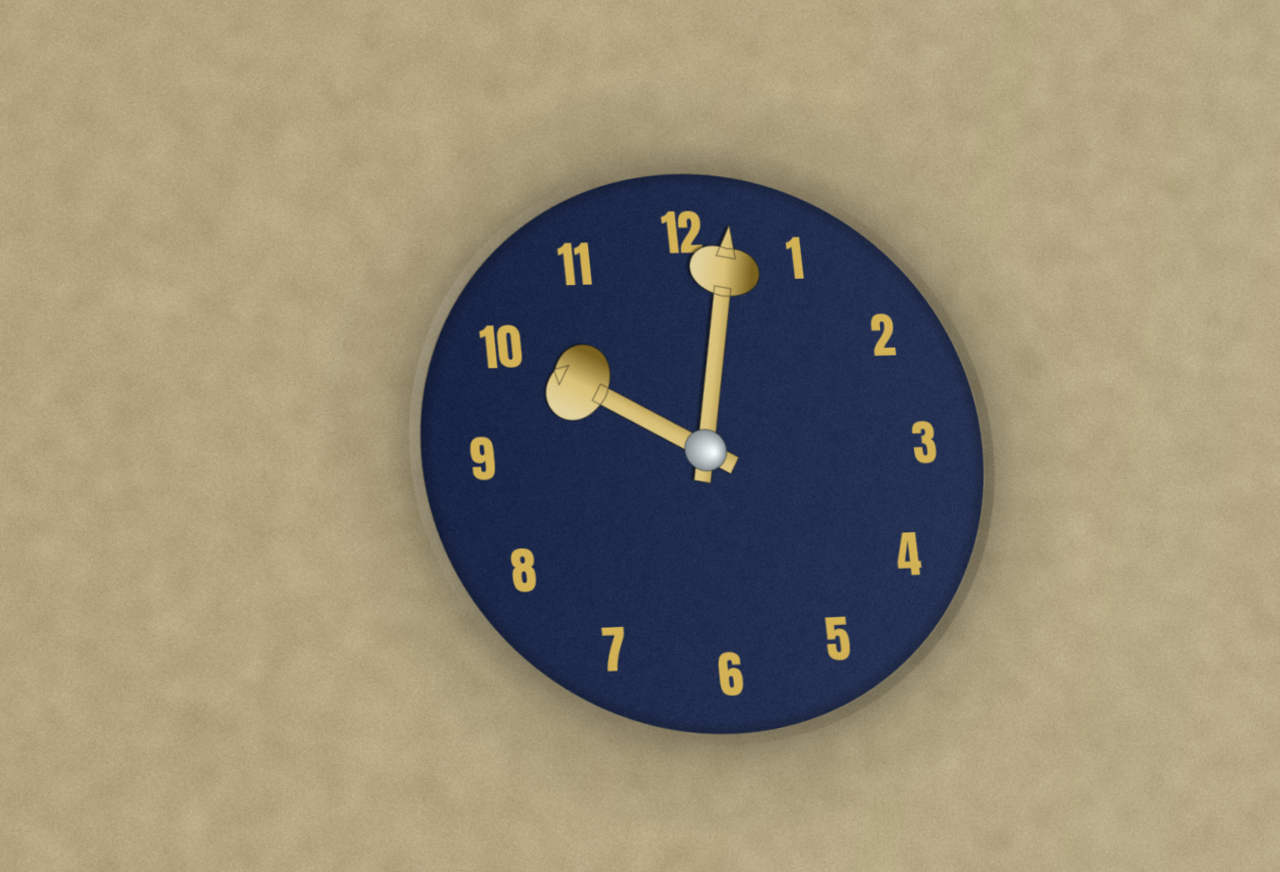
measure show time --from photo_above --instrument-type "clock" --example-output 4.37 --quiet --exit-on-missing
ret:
10.02
